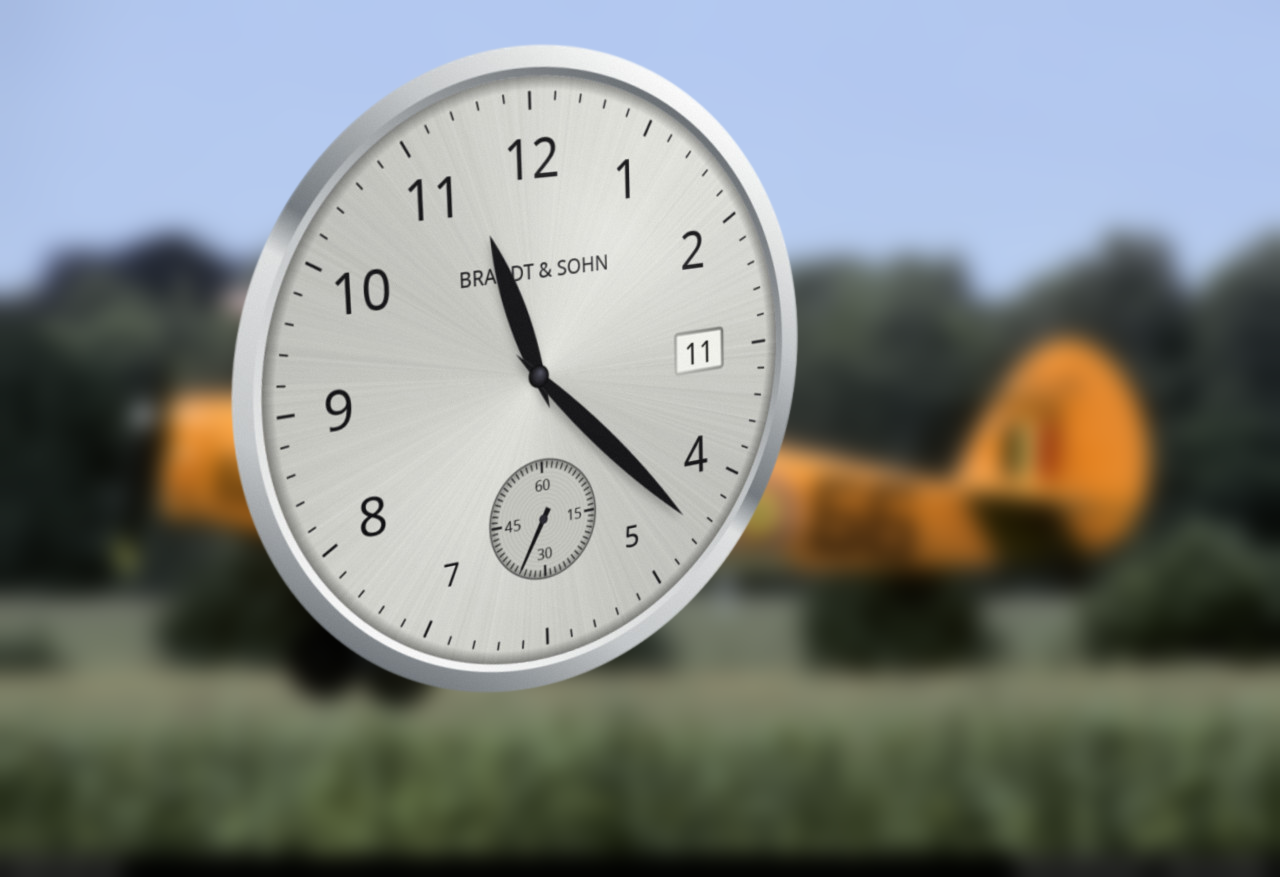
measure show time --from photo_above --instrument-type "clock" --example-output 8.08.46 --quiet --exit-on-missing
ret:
11.22.35
